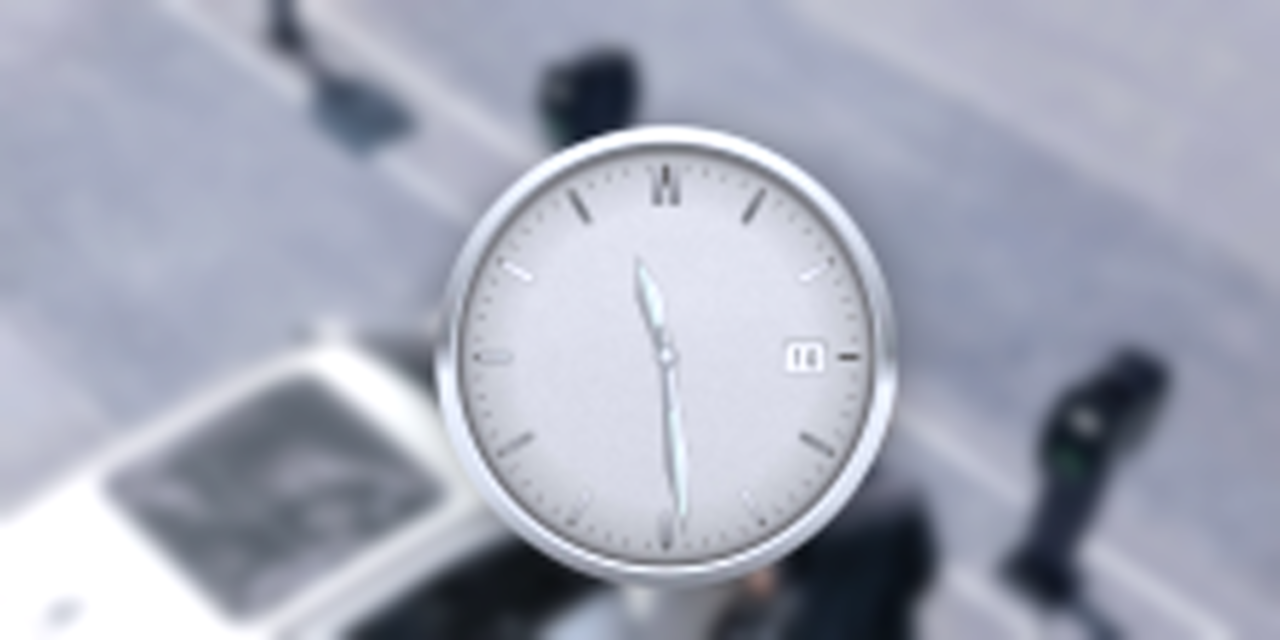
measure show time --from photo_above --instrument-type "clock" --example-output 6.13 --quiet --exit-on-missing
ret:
11.29
